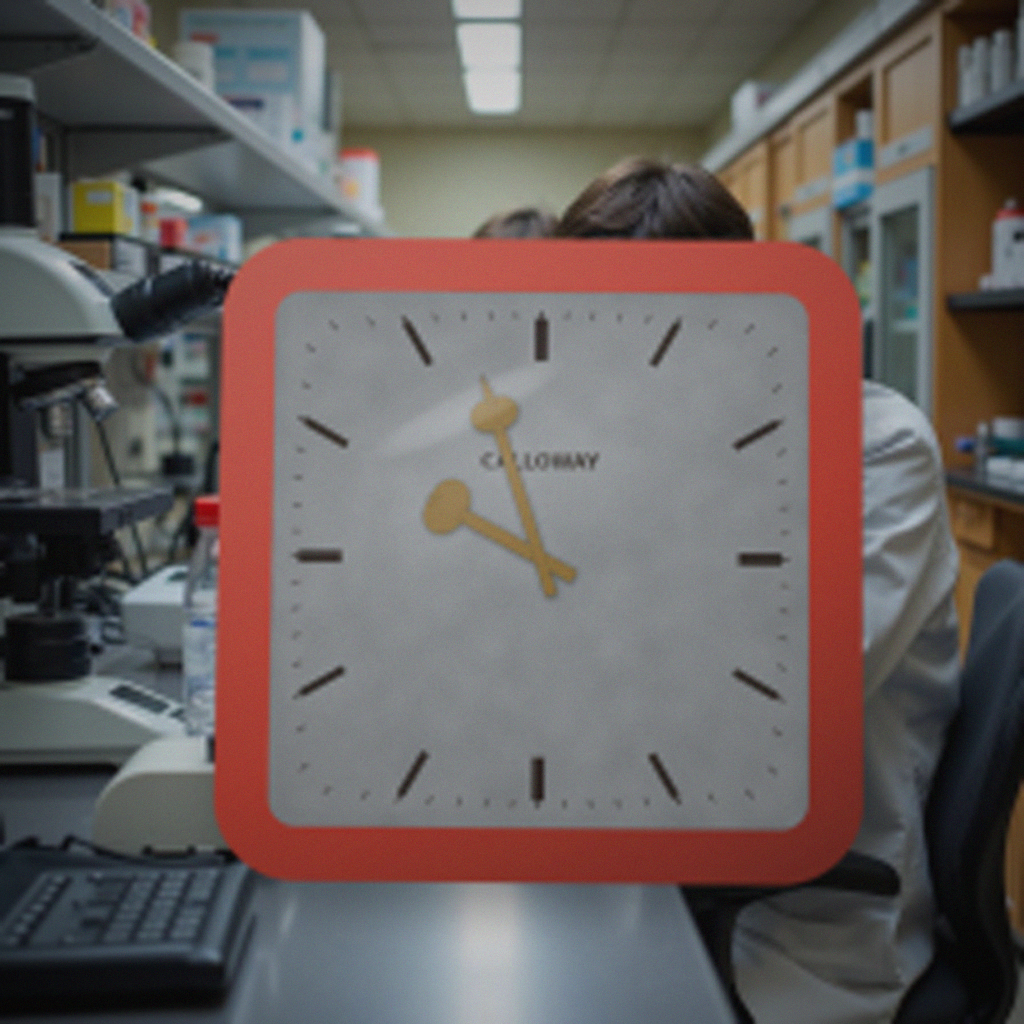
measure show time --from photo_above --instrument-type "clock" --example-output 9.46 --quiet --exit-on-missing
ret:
9.57
